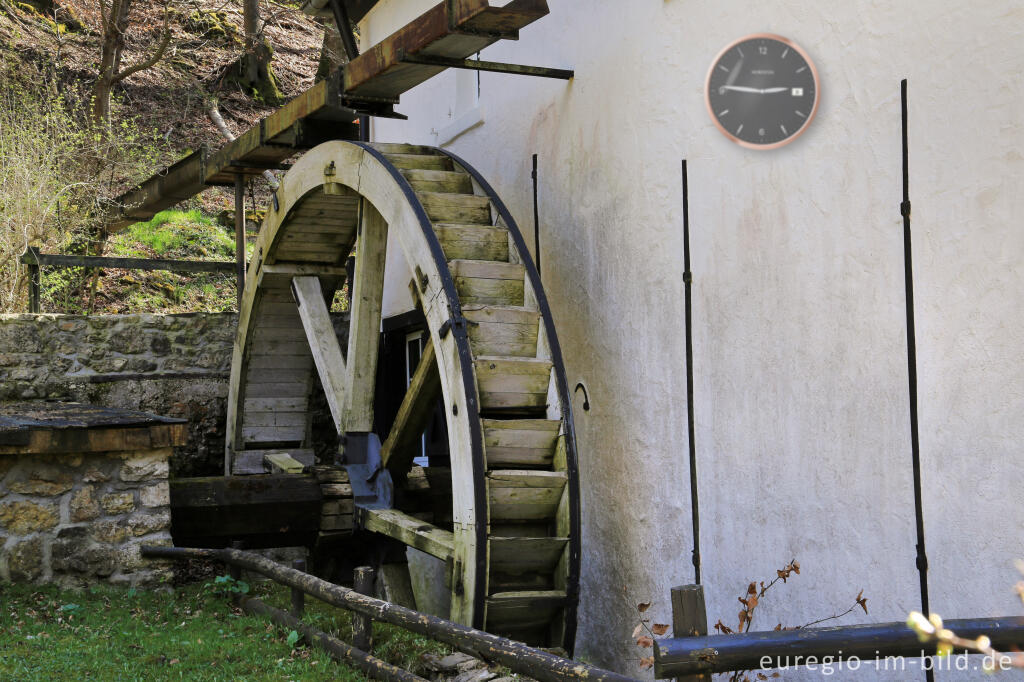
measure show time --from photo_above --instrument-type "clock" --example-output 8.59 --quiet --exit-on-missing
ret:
2.46
